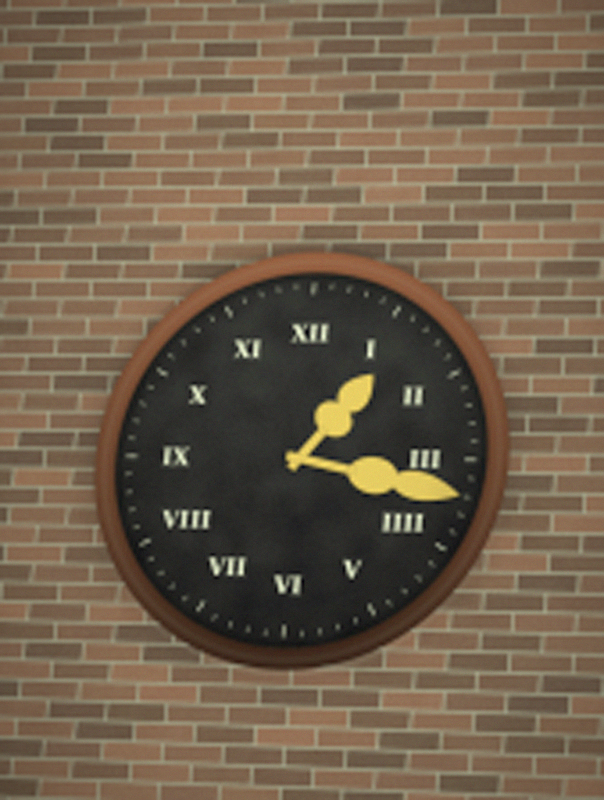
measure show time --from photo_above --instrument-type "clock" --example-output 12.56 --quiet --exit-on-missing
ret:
1.17
